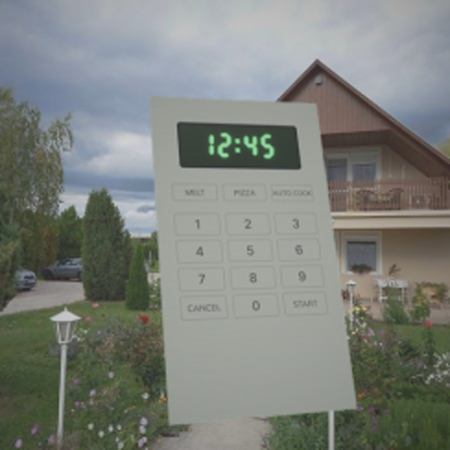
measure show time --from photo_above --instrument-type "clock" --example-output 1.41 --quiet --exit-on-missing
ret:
12.45
